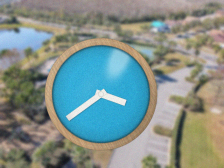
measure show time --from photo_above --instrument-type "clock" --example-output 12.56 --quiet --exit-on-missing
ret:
3.39
